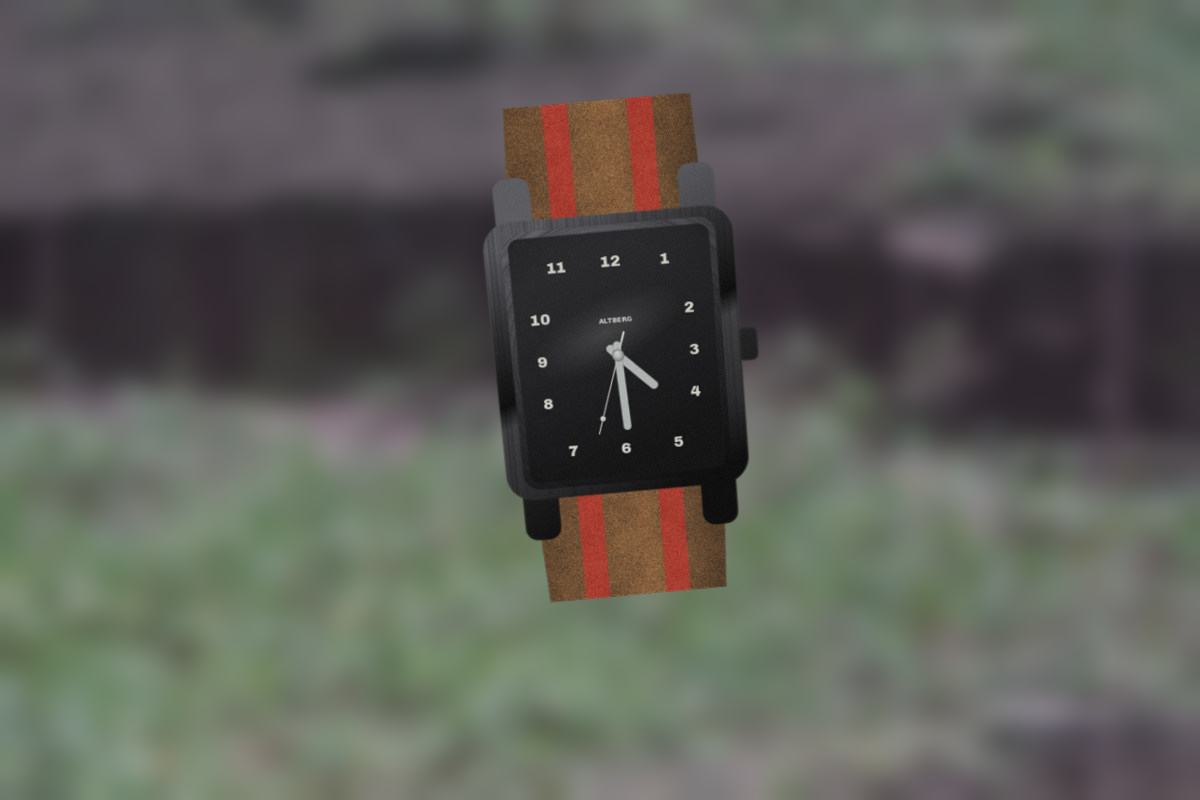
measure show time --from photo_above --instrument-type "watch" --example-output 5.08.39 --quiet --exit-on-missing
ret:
4.29.33
